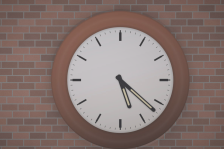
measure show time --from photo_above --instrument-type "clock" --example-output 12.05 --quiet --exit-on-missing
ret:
5.22
